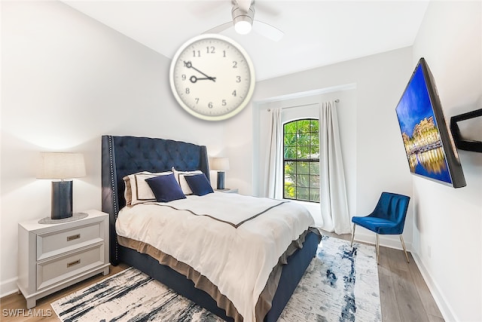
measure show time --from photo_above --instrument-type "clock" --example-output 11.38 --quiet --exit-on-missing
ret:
8.50
